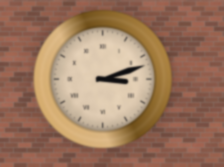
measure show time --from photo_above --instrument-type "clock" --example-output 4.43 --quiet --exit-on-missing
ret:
3.12
